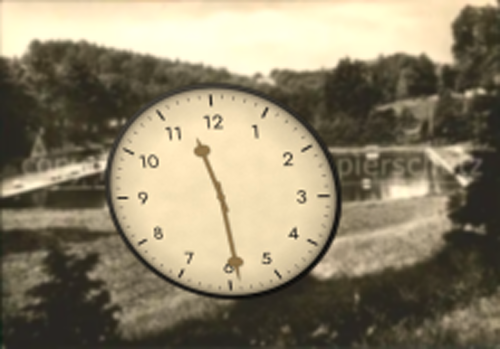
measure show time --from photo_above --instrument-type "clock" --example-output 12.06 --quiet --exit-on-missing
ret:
11.29
